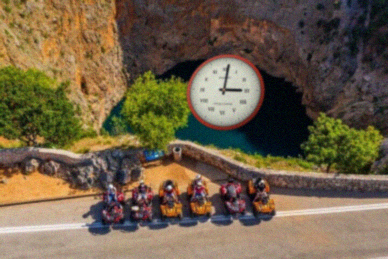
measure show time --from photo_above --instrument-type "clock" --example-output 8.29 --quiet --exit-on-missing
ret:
3.01
